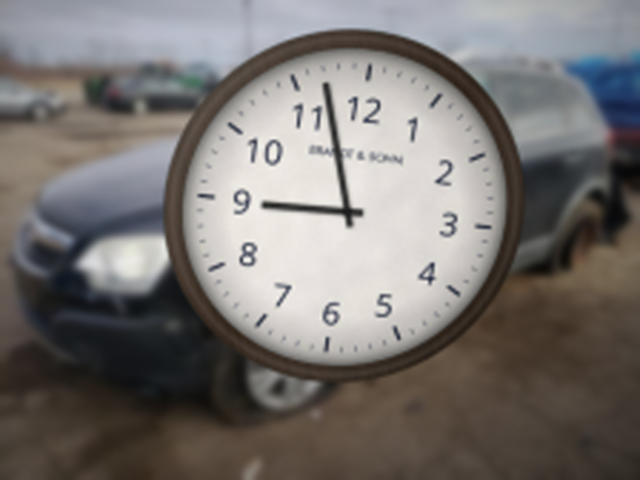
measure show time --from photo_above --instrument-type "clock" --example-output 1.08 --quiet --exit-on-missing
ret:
8.57
